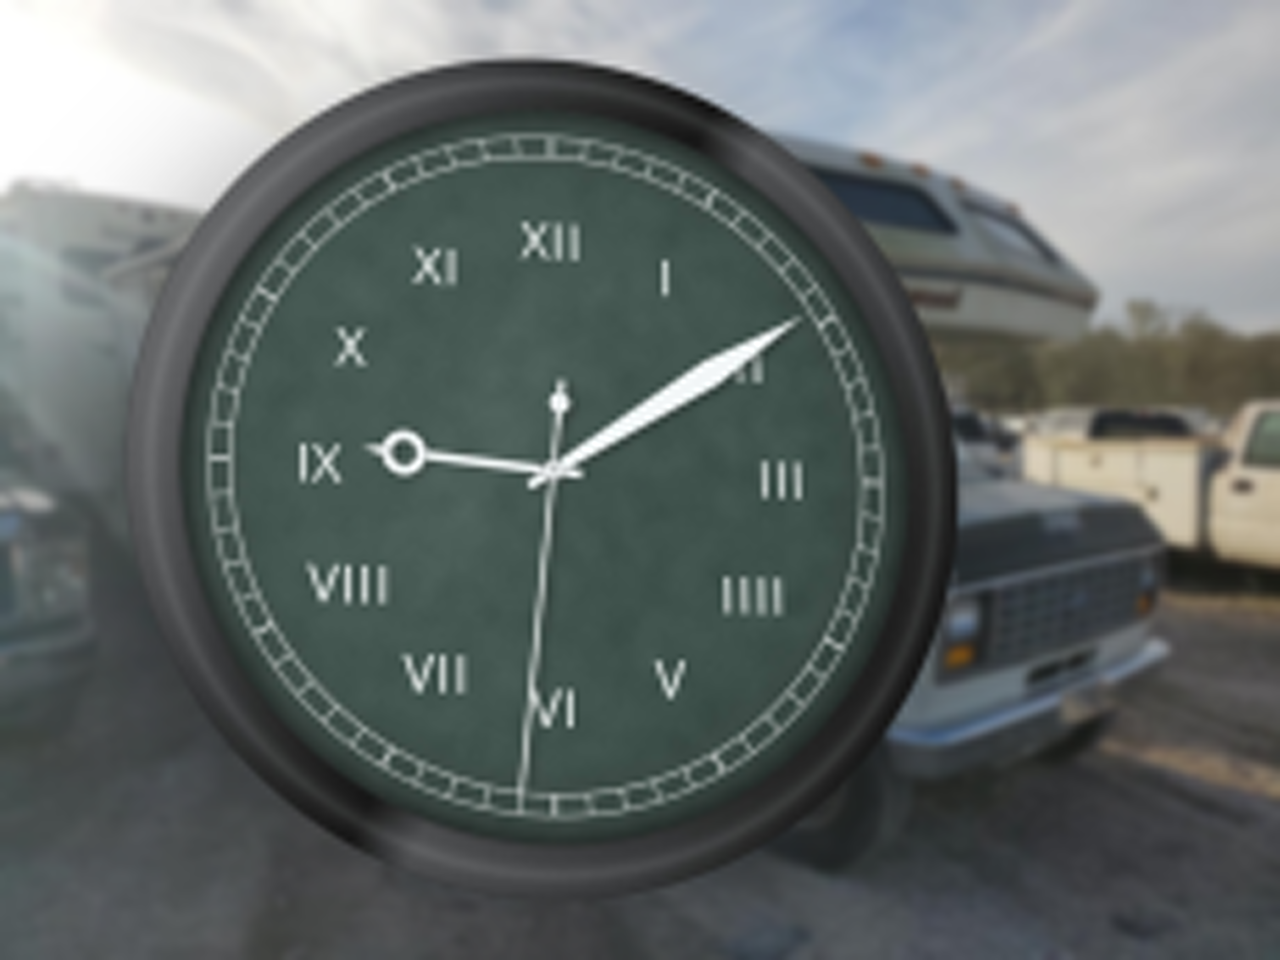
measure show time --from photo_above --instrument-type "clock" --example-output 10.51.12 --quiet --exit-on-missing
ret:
9.09.31
